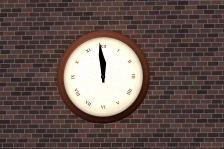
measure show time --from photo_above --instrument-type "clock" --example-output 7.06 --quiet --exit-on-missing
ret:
11.59
